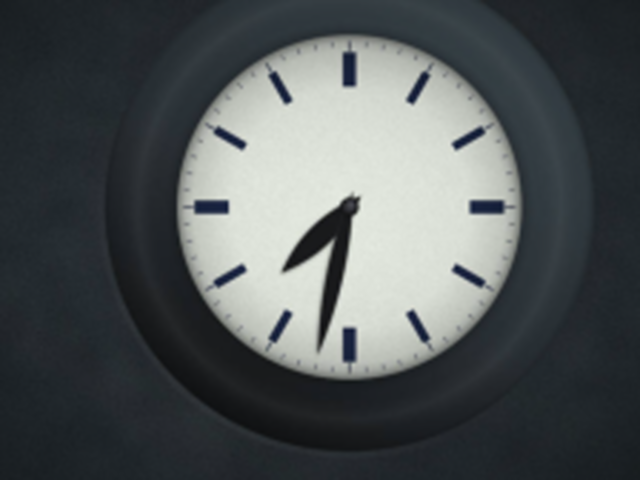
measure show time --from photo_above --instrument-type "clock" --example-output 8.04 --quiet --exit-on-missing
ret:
7.32
